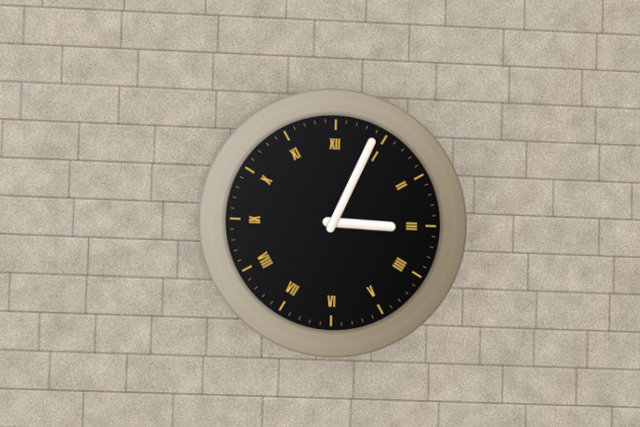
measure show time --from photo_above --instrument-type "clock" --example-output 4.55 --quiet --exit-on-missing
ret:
3.04
